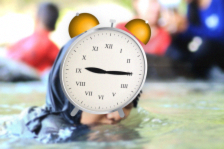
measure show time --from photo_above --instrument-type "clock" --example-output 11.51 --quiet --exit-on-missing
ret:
9.15
